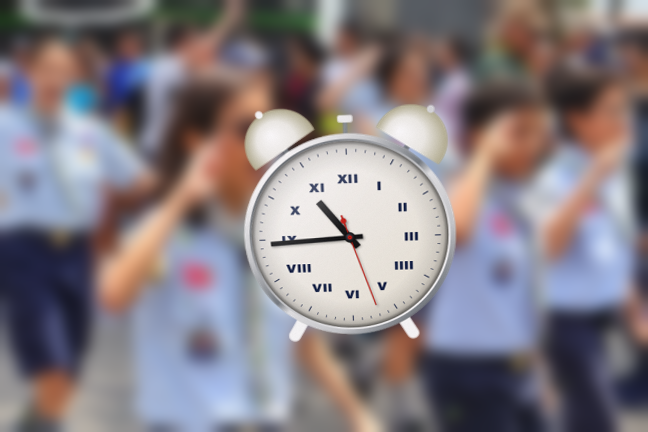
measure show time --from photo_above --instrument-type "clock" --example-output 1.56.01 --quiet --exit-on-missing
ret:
10.44.27
